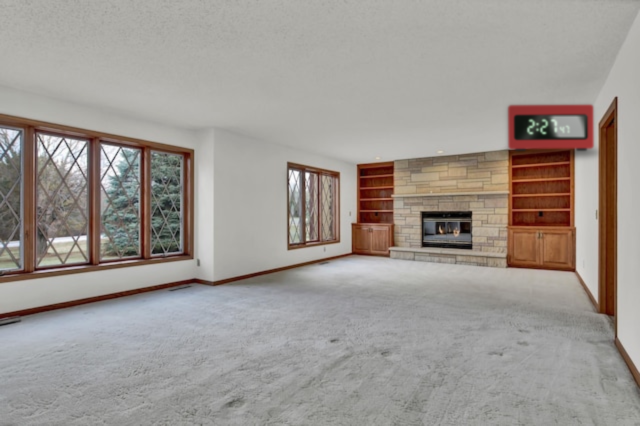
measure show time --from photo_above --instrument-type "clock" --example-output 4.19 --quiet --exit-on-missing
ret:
2.27
